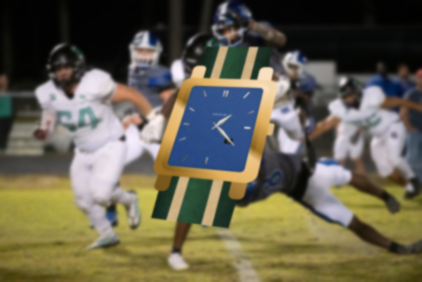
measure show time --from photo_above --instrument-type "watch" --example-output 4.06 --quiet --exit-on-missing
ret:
1.22
